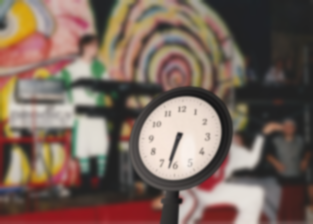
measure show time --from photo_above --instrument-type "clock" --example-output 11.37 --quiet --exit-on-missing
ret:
6.32
